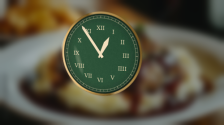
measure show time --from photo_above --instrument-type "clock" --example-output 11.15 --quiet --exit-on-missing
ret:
12.54
